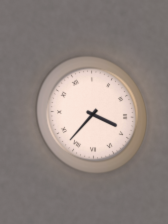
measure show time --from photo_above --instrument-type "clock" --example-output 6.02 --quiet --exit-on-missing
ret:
4.42
